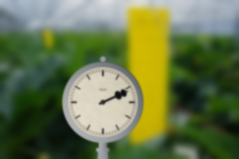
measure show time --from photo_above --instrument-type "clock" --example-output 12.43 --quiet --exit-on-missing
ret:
2.11
